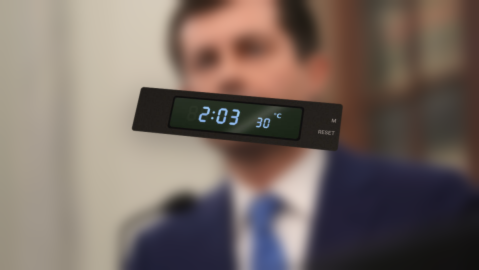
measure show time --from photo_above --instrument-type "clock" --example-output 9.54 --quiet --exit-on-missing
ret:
2.03
